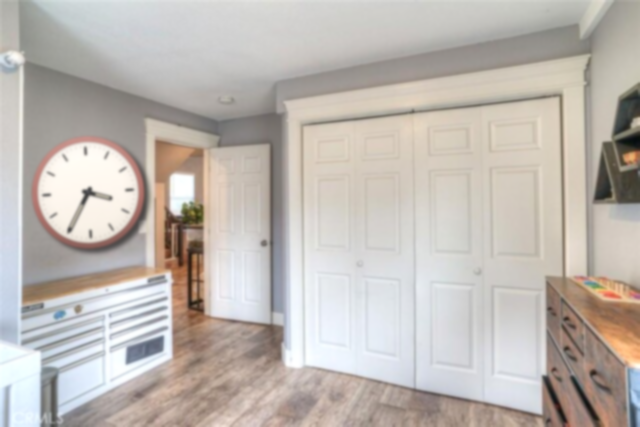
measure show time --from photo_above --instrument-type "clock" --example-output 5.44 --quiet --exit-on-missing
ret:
3.35
